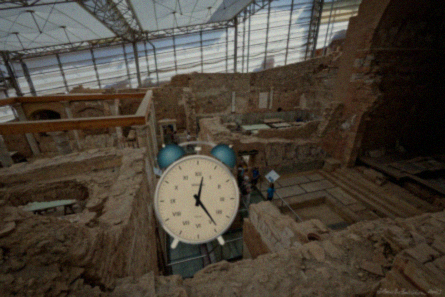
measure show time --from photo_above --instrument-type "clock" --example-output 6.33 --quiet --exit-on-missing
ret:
12.24
